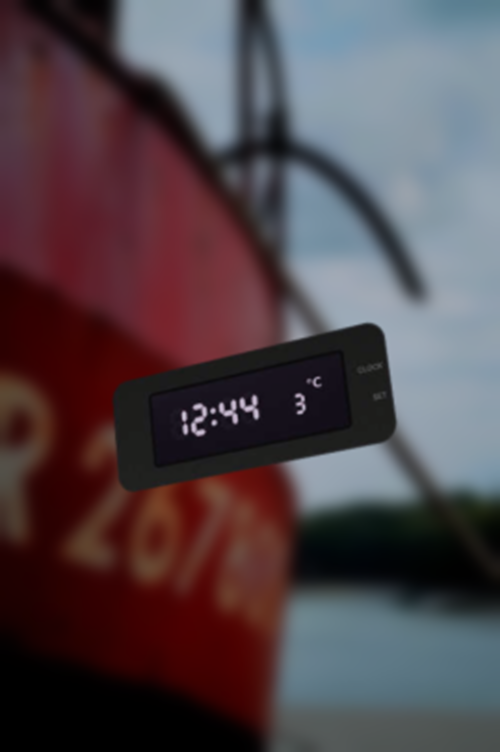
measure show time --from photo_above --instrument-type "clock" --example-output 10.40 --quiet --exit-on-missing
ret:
12.44
